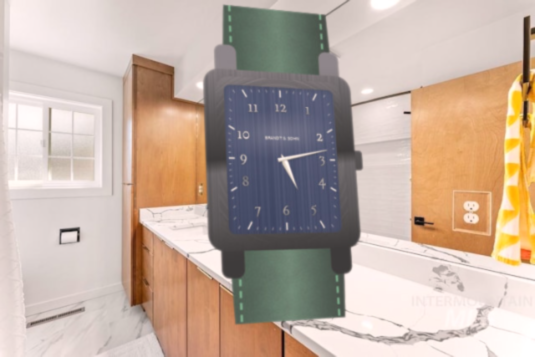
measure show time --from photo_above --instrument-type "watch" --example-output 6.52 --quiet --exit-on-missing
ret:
5.13
